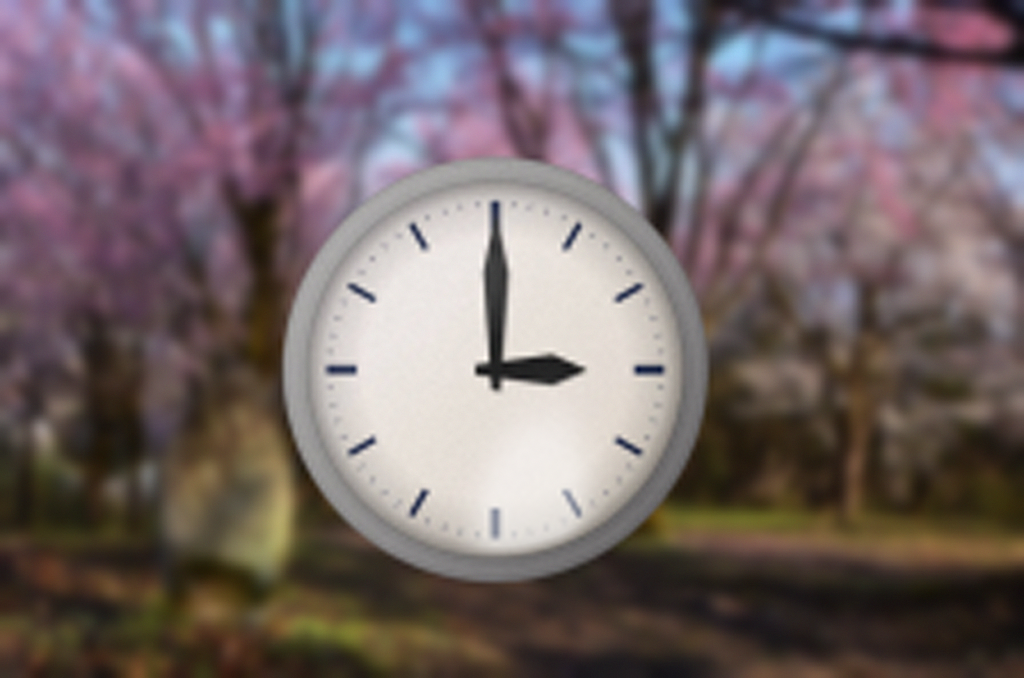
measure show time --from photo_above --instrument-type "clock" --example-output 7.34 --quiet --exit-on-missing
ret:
3.00
